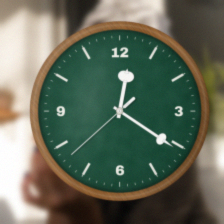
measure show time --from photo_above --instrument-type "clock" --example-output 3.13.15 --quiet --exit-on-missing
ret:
12.20.38
